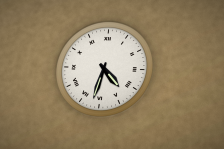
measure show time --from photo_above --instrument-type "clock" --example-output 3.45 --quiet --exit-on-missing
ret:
4.32
